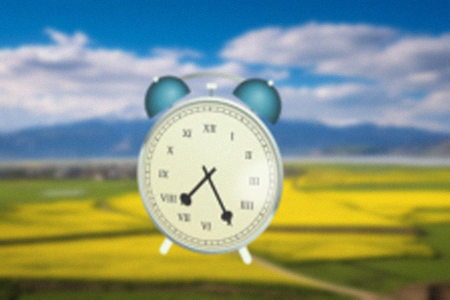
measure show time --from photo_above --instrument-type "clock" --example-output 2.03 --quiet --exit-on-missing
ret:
7.25
